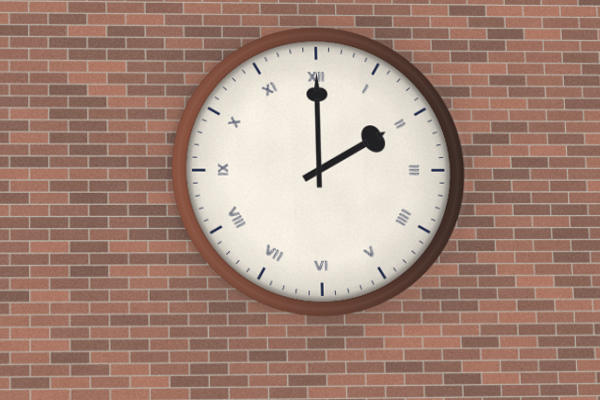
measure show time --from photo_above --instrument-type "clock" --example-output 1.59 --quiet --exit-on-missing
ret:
2.00
